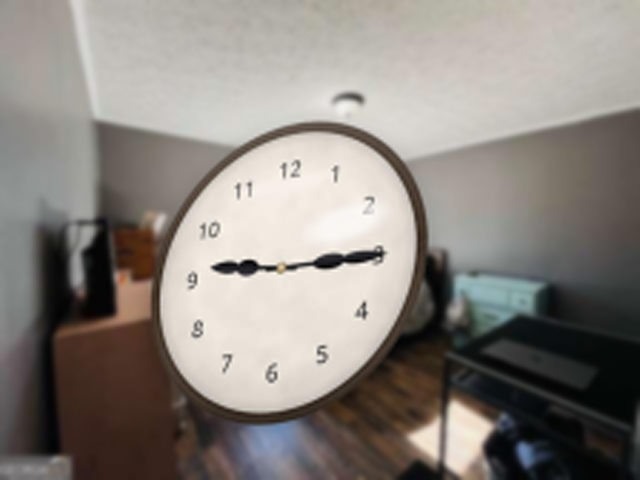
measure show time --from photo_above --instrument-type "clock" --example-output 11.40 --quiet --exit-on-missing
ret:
9.15
